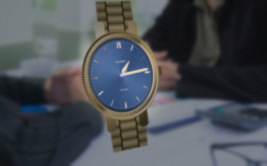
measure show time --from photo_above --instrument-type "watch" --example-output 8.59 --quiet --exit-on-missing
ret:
1.14
